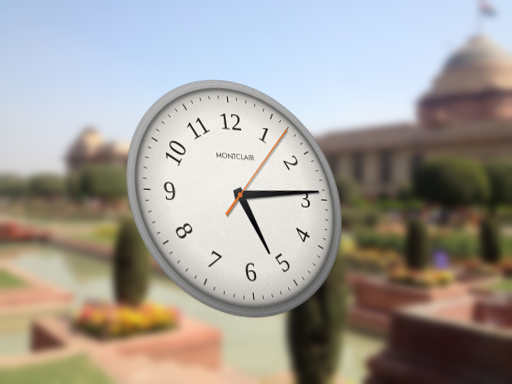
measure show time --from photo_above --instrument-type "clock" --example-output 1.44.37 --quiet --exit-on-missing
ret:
5.14.07
